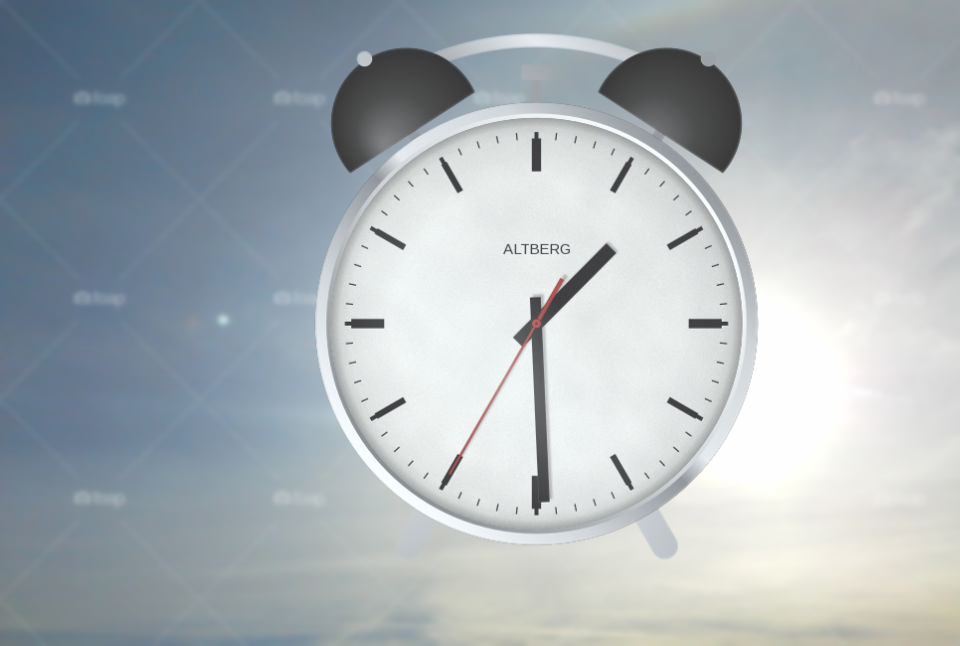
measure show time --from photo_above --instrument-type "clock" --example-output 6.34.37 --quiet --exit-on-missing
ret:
1.29.35
